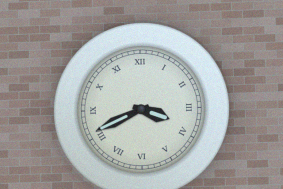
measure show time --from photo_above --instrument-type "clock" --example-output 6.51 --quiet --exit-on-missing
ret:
3.41
